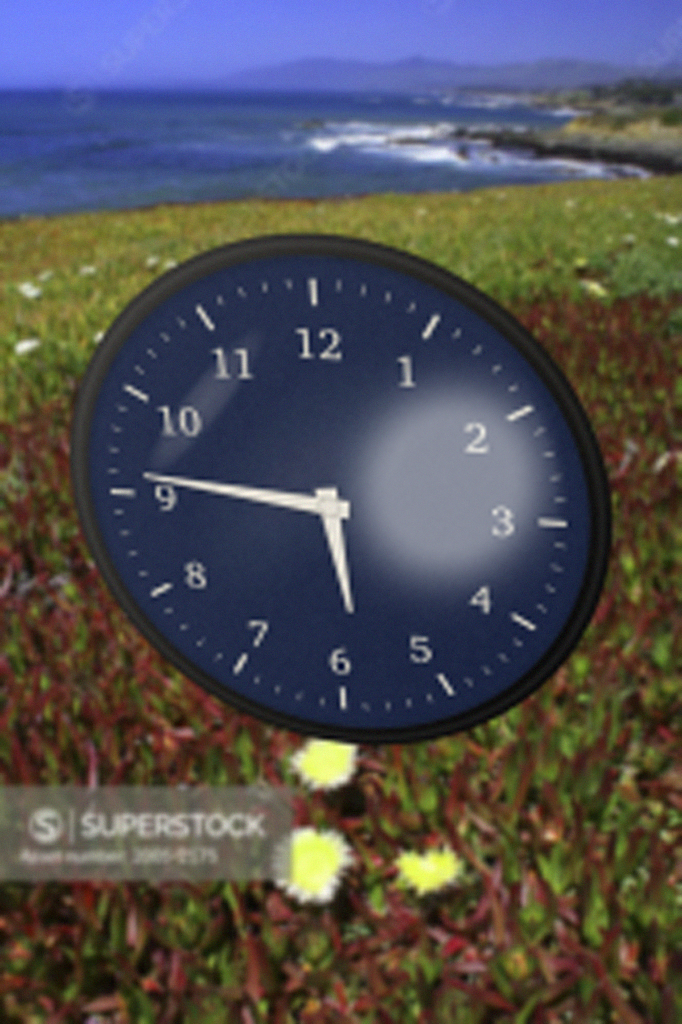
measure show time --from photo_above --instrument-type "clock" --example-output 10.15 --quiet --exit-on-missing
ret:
5.46
